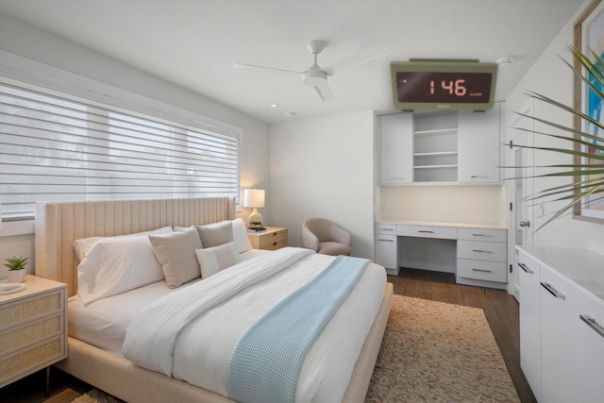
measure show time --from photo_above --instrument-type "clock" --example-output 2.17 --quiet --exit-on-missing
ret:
1.46
